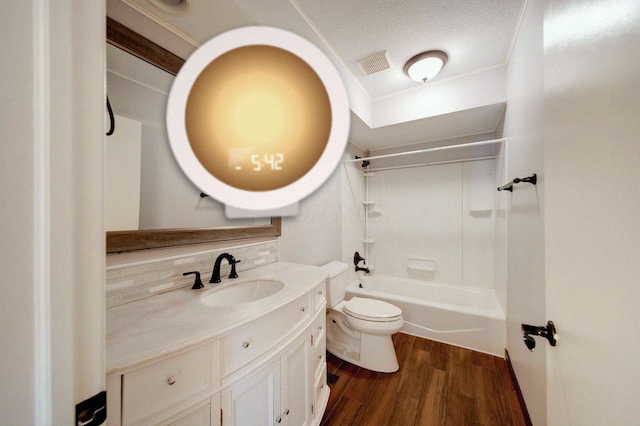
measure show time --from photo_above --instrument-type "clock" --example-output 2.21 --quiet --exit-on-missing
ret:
5.42
